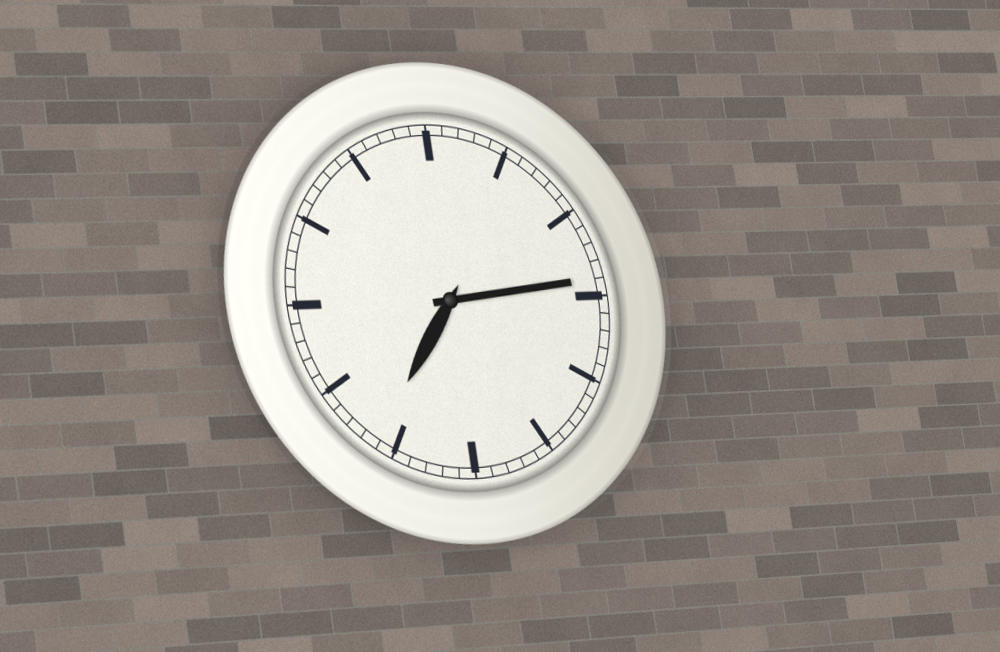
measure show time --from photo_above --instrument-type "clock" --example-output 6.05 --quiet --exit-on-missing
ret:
7.14
